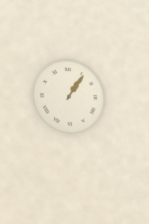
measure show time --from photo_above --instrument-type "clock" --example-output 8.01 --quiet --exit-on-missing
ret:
1.06
